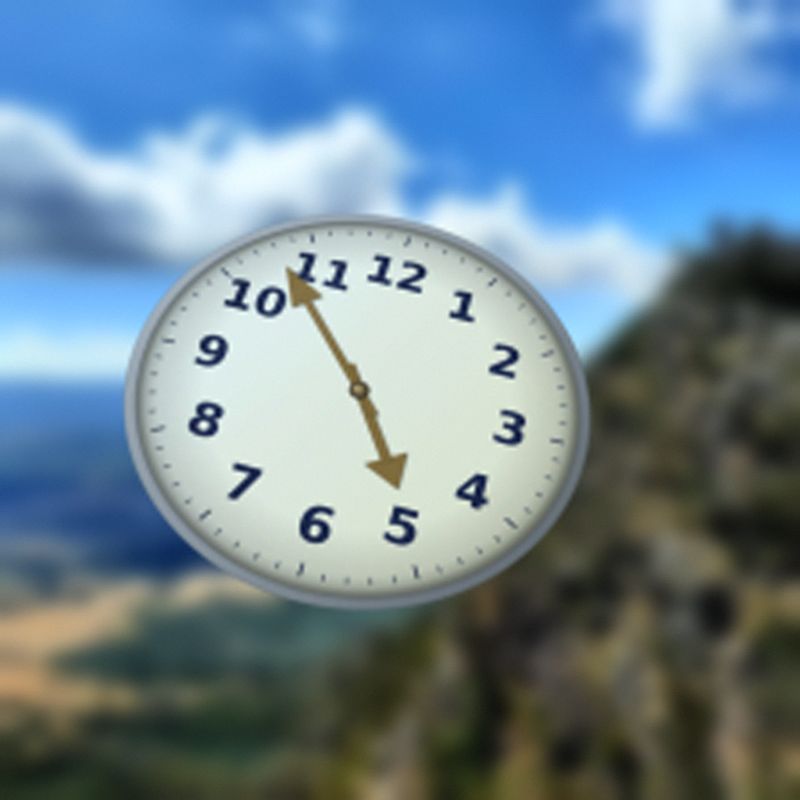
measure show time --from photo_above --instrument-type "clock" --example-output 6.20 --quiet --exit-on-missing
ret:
4.53
